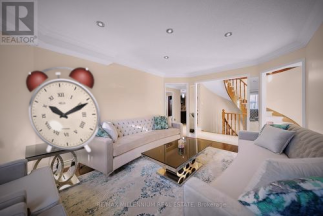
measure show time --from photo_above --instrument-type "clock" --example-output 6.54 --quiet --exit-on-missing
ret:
10.11
